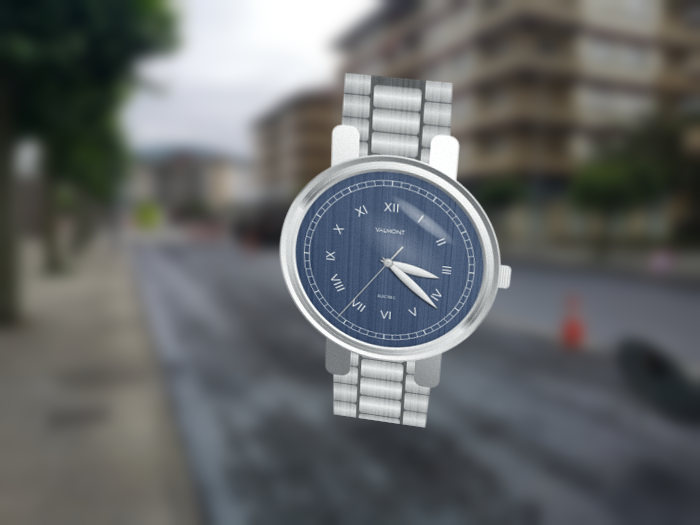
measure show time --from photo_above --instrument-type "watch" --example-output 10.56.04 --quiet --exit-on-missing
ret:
3.21.36
